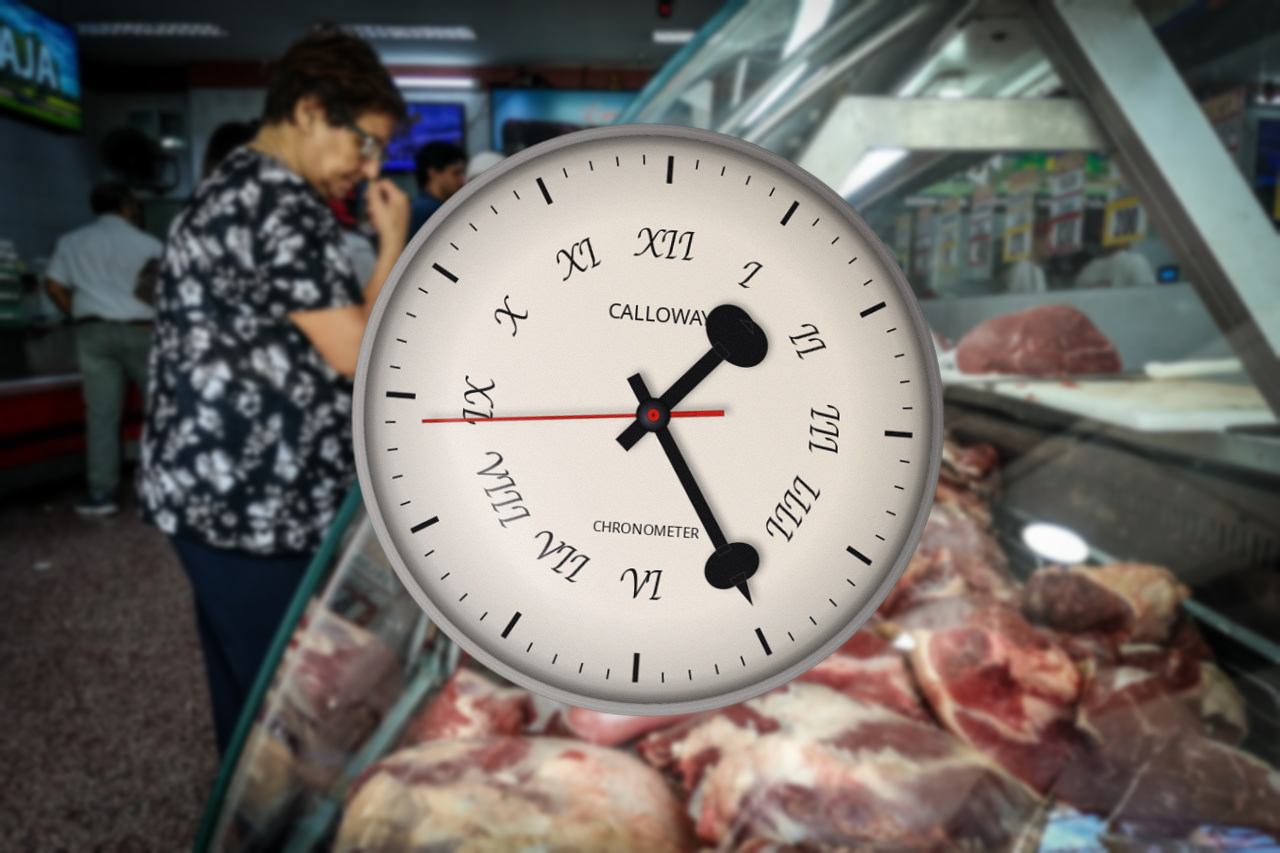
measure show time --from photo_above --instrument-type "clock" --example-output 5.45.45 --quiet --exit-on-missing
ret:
1.24.44
